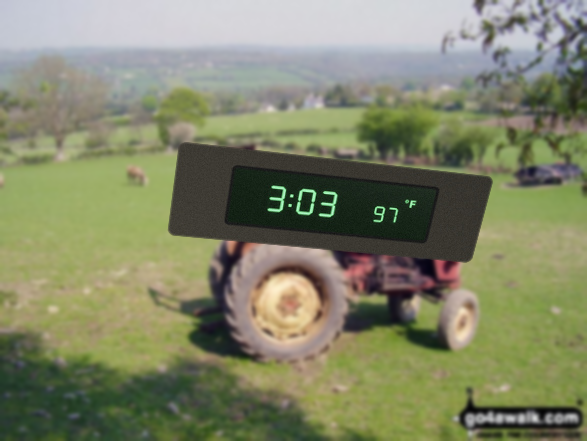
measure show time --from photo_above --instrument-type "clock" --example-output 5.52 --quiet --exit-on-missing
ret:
3.03
